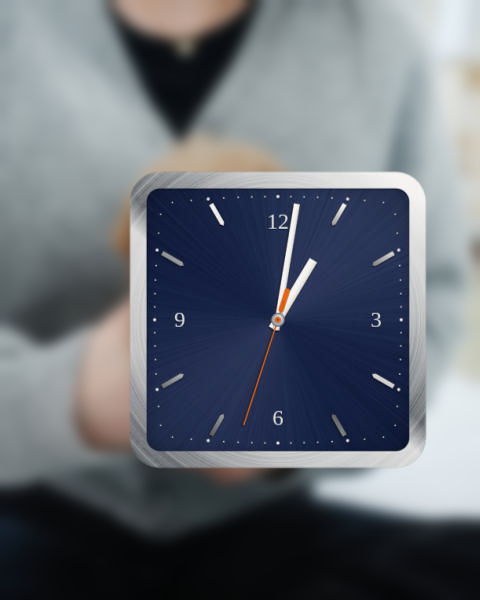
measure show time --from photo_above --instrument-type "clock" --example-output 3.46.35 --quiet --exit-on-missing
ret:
1.01.33
